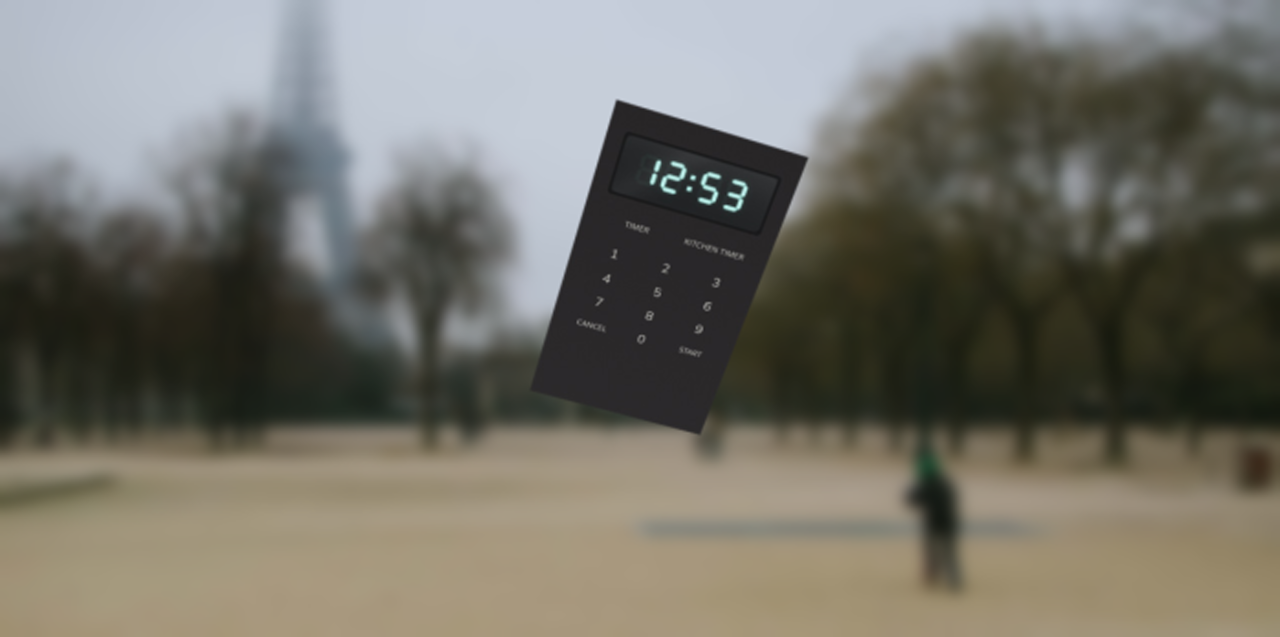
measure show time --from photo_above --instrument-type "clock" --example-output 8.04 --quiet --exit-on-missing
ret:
12.53
